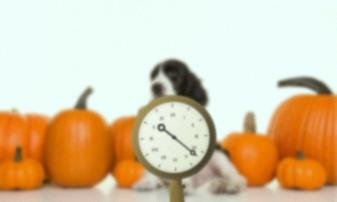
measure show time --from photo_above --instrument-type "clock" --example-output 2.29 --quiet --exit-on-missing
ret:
10.22
